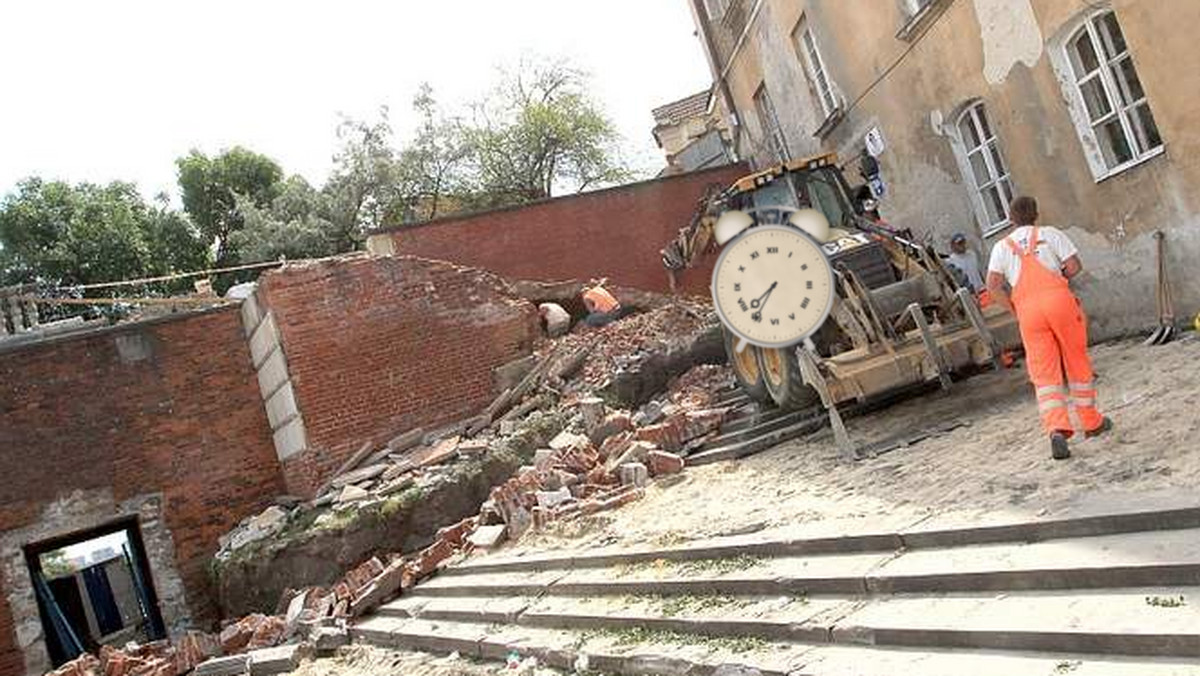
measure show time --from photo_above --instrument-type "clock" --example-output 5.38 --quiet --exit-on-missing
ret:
7.35
